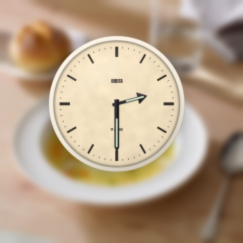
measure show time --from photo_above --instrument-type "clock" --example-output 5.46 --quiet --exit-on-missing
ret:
2.30
